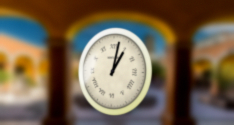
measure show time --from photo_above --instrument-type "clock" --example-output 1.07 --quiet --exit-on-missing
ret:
1.02
